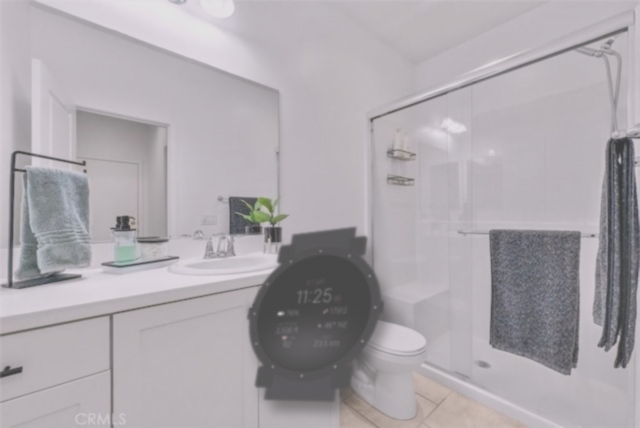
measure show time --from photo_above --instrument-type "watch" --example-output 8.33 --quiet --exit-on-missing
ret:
11.25
